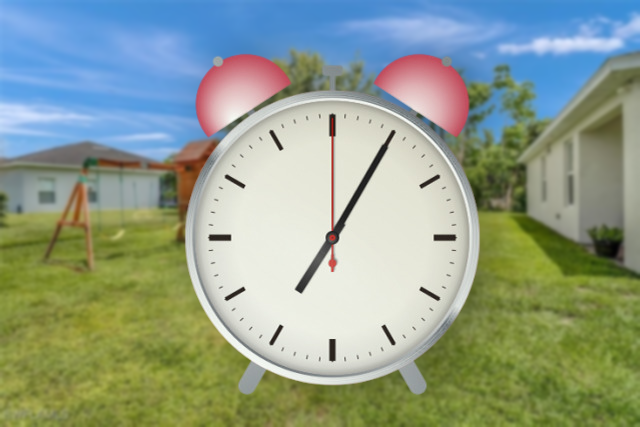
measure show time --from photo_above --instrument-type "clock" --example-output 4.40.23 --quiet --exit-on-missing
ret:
7.05.00
